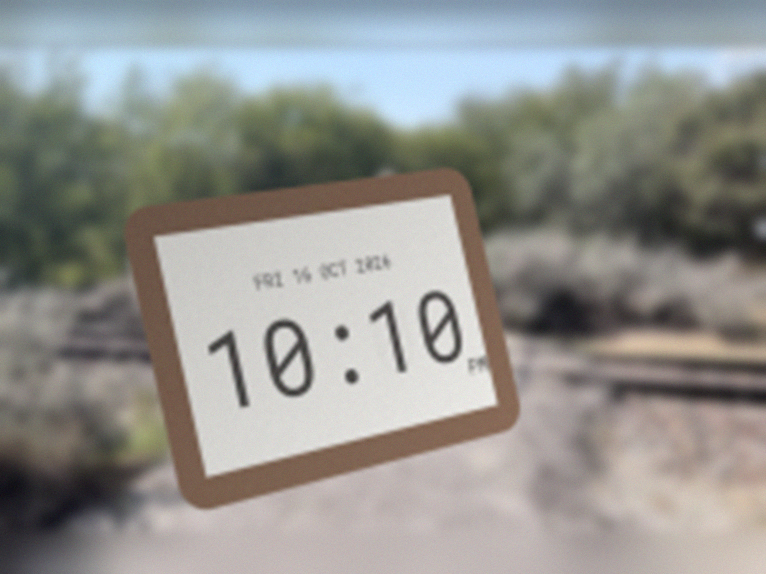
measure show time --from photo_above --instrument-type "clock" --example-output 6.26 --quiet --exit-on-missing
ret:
10.10
